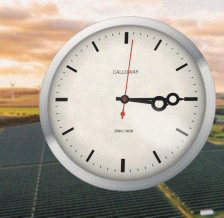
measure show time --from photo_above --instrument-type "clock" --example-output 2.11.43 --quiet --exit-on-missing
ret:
3.15.01
